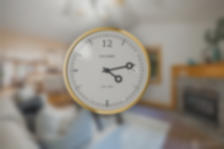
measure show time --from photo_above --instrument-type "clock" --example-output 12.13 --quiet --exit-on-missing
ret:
4.13
